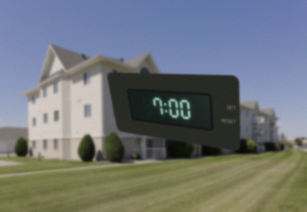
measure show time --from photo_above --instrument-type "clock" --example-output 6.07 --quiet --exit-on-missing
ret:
7.00
